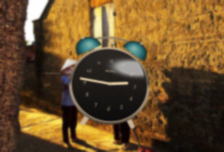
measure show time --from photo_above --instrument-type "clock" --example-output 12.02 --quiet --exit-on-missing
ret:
2.46
